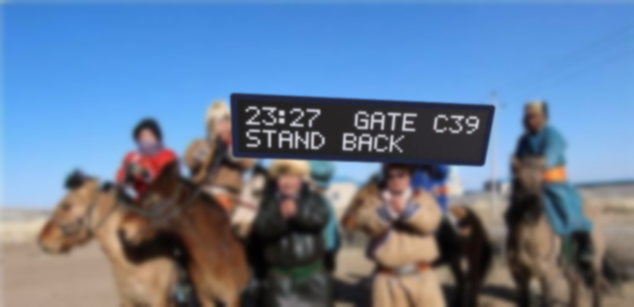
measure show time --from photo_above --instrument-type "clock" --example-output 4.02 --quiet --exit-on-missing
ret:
23.27
